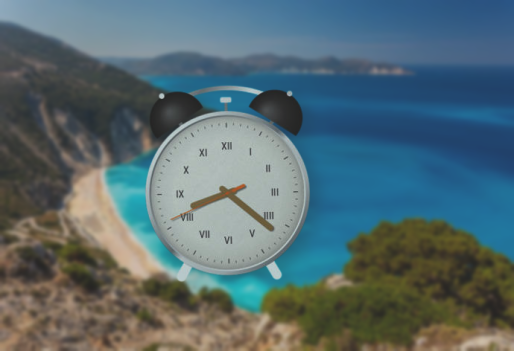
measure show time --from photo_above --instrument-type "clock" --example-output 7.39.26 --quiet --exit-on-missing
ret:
8.21.41
